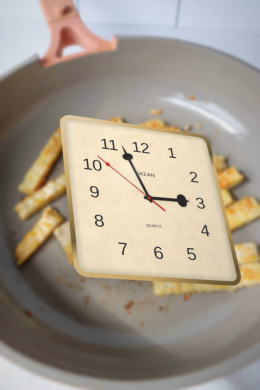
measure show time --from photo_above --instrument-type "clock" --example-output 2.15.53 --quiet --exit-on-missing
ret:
2.56.52
